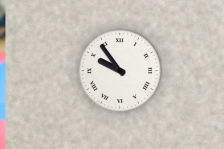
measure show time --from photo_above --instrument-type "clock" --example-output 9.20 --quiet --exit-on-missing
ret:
9.54
